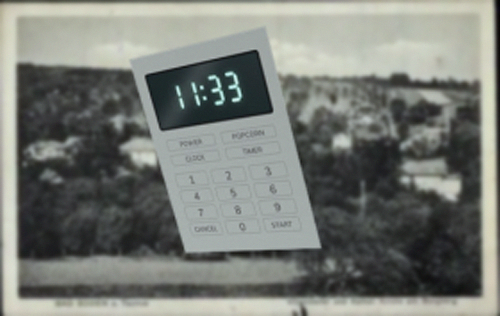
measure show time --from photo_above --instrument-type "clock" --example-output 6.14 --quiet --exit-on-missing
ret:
11.33
